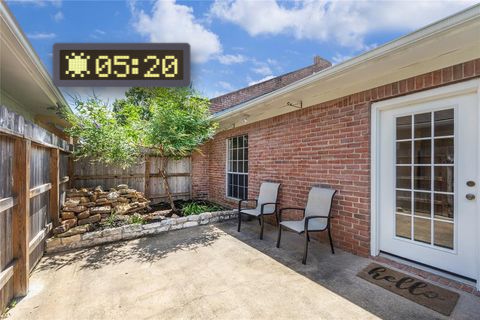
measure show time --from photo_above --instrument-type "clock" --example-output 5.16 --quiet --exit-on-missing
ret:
5.20
